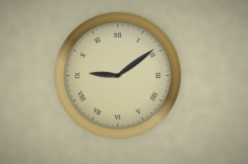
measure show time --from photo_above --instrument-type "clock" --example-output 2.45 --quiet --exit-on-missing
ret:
9.09
